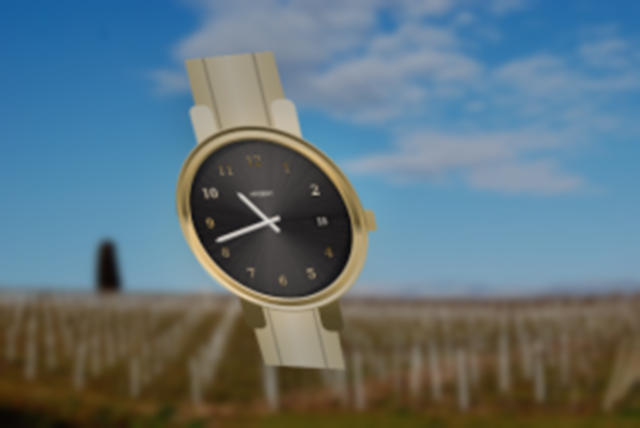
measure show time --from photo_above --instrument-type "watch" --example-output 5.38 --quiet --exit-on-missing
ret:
10.42
